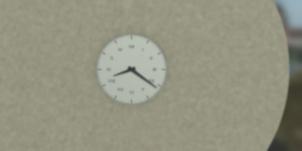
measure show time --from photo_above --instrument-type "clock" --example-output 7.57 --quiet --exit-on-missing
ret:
8.21
